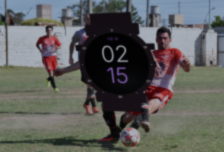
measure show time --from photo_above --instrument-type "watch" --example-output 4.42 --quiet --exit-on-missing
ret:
2.15
